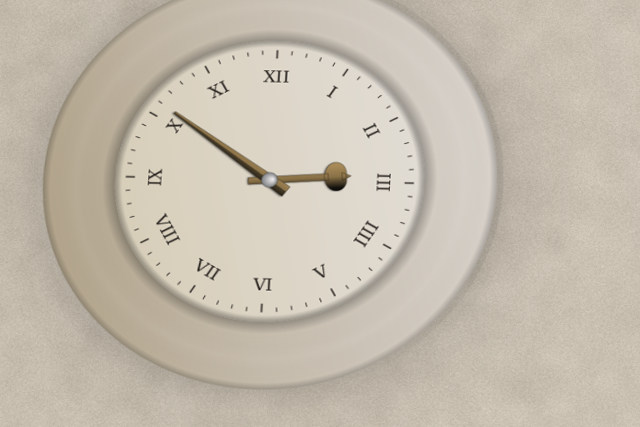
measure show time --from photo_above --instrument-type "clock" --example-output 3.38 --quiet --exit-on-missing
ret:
2.51
